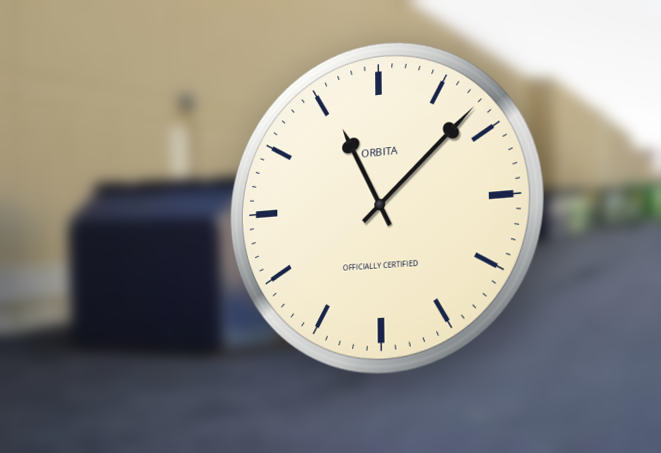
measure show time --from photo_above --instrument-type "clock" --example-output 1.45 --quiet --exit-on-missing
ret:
11.08
